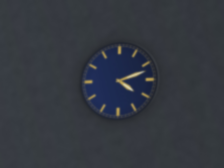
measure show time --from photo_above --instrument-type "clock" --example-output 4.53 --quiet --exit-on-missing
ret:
4.12
